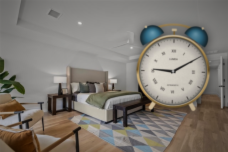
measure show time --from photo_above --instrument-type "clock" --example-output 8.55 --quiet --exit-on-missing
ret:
9.10
